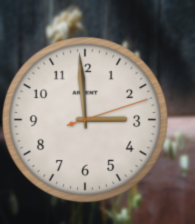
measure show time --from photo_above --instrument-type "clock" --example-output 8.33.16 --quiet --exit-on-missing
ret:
2.59.12
